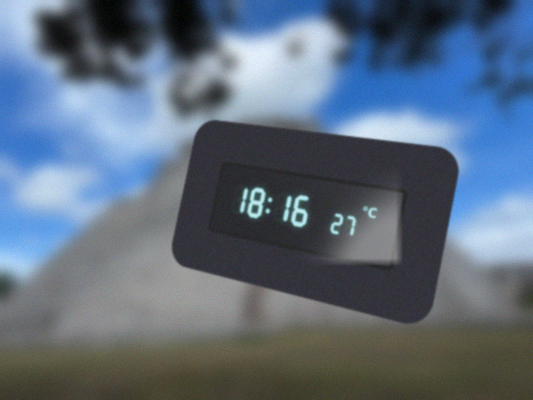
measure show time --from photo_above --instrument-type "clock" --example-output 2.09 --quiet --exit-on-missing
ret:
18.16
